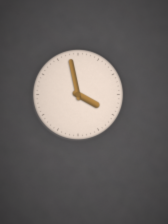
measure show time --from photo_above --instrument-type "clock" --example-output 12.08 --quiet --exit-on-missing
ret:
3.58
